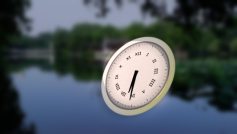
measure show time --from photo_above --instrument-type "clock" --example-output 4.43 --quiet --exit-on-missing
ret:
6.31
